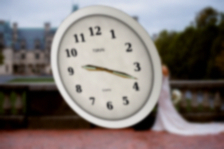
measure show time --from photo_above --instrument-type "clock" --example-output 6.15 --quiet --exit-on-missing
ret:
9.18
